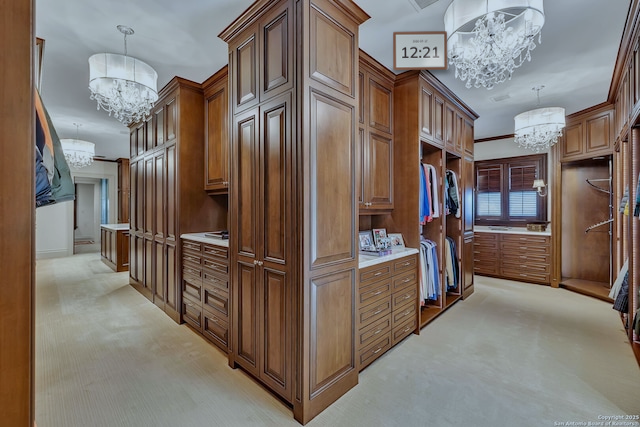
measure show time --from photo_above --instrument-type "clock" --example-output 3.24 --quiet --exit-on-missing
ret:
12.21
